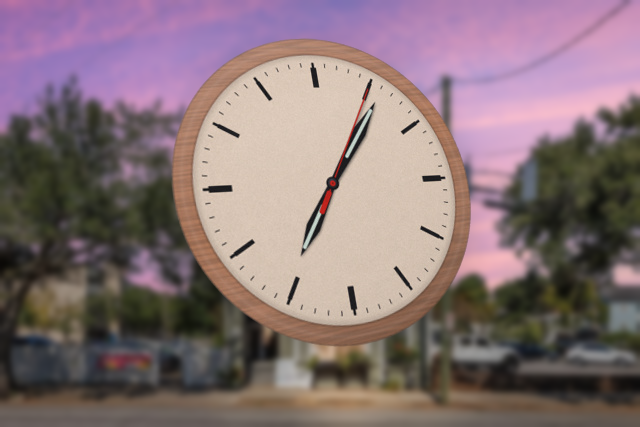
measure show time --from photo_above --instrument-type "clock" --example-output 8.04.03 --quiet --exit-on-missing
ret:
7.06.05
